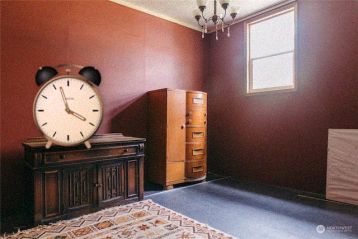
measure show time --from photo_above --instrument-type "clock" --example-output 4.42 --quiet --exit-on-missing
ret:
3.57
